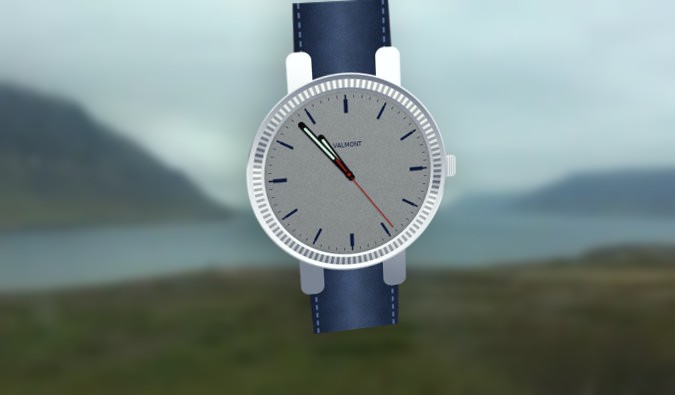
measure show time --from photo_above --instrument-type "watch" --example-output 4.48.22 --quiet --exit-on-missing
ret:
10.53.24
